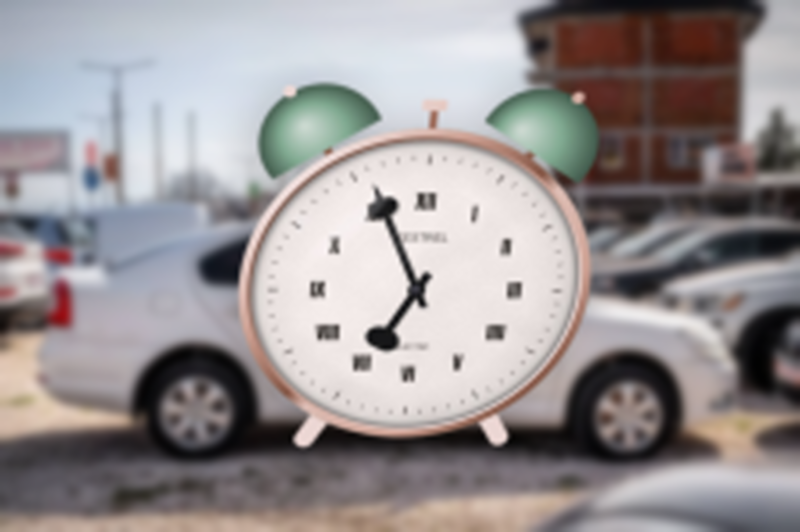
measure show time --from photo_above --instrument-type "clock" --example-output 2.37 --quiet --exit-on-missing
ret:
6.56
